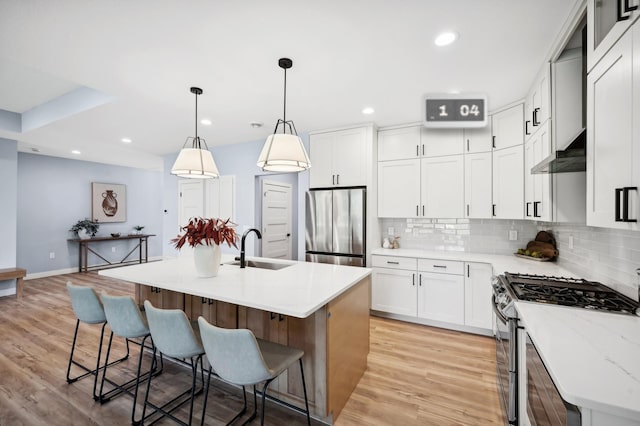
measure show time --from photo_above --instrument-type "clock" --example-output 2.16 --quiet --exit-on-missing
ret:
1.04
